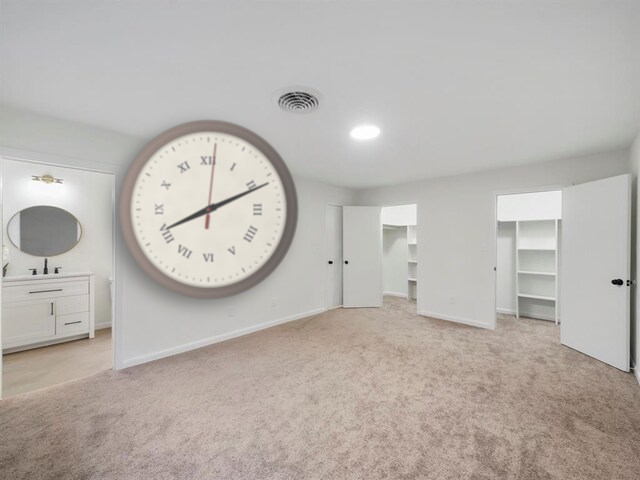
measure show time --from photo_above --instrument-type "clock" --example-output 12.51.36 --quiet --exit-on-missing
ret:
8.11.01
